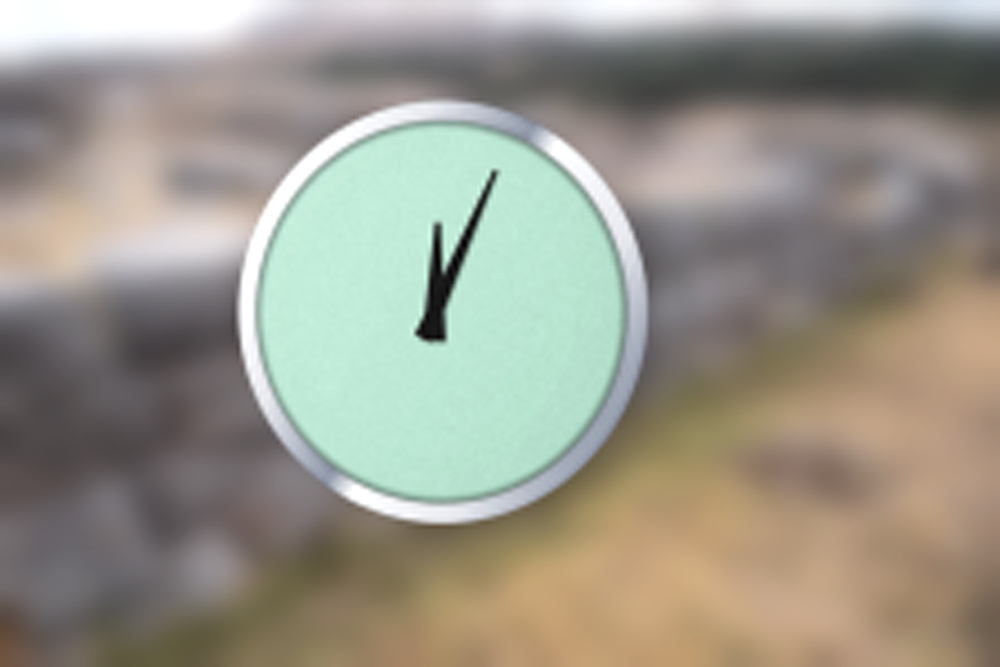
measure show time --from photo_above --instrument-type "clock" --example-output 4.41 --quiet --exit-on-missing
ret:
12.04
